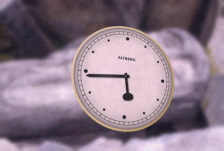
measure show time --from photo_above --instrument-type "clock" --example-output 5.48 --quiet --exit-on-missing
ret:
5.44
